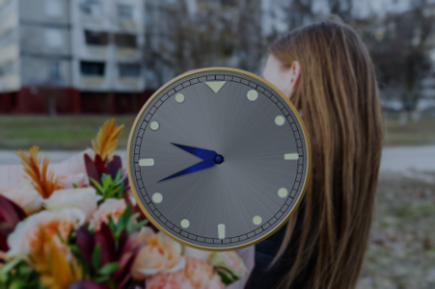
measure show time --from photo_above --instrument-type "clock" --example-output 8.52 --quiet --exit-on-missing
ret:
9.42
